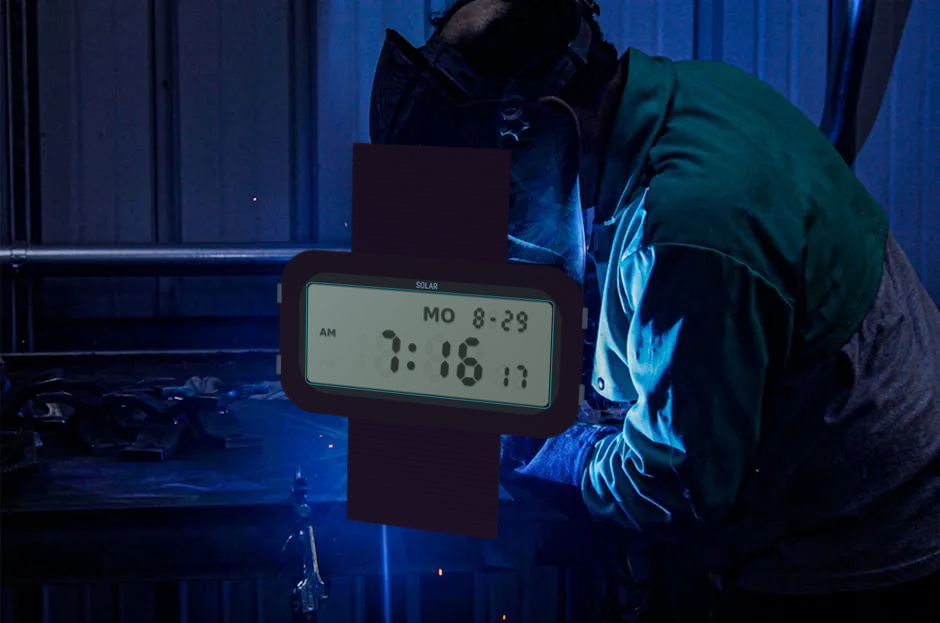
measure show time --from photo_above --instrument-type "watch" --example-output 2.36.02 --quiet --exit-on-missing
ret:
7.16.17
